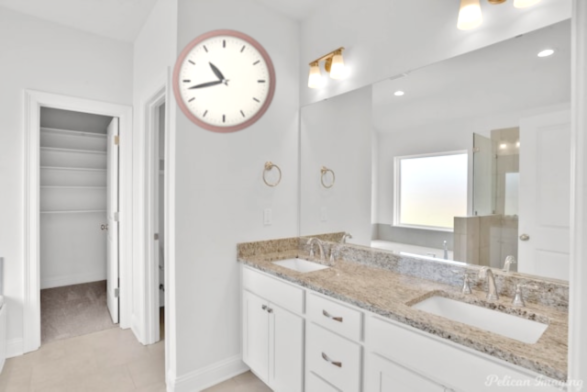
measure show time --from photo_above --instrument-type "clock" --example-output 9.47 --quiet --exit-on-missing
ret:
10.43
